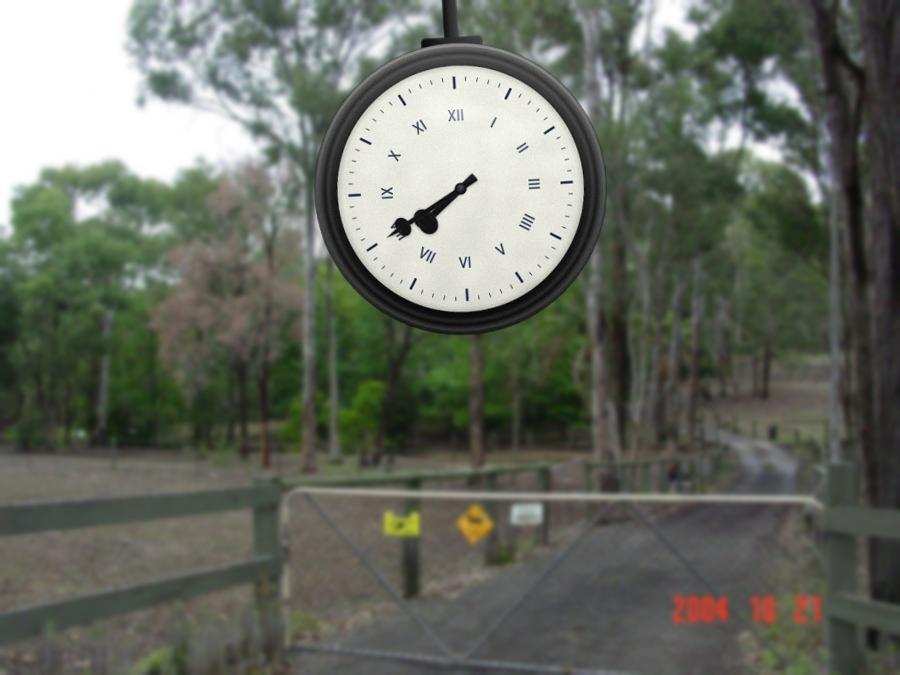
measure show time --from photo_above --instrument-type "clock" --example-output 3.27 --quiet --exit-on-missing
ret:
7.40
